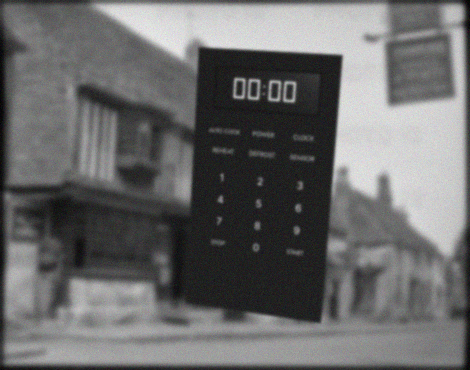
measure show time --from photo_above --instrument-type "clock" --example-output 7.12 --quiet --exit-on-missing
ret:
0.00
